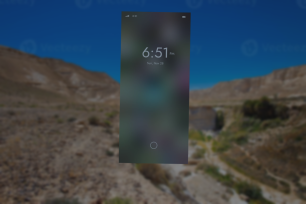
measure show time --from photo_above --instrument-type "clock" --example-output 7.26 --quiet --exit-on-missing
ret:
6.51
